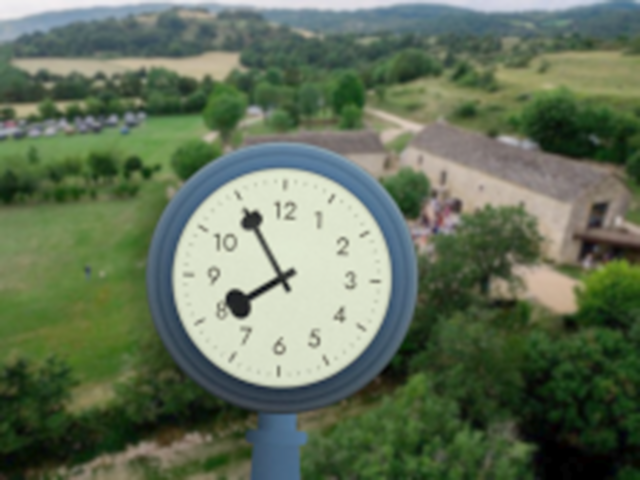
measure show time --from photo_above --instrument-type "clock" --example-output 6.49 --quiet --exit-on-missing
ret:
7.55
